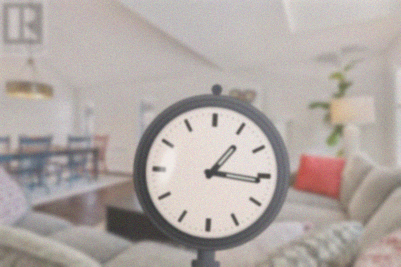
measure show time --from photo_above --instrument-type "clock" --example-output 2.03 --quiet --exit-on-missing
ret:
1.16
